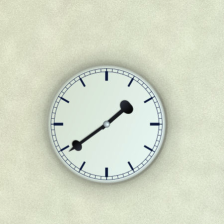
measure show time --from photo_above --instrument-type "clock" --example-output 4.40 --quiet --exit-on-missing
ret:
1.39
